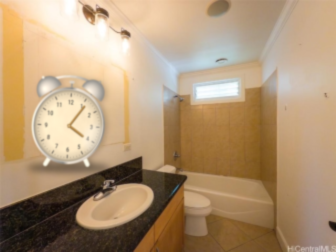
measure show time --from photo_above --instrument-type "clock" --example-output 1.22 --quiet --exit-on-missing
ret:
4.06
